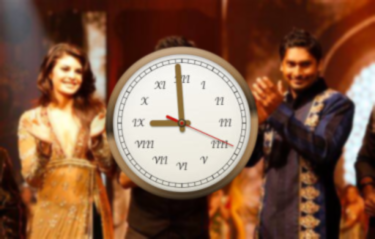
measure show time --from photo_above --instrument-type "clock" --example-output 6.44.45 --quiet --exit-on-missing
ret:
8.59.19
